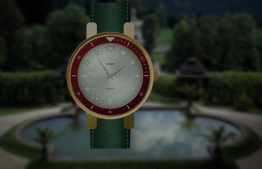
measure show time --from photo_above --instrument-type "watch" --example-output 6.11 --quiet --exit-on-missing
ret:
1.54
